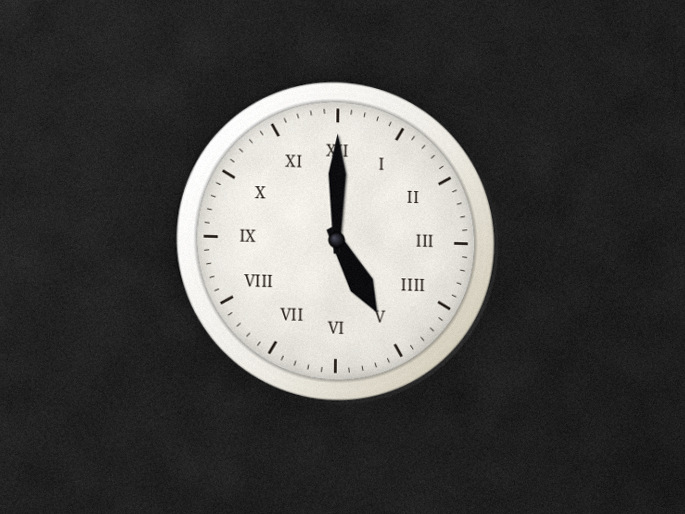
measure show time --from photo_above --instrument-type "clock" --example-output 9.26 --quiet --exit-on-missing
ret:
5.00
